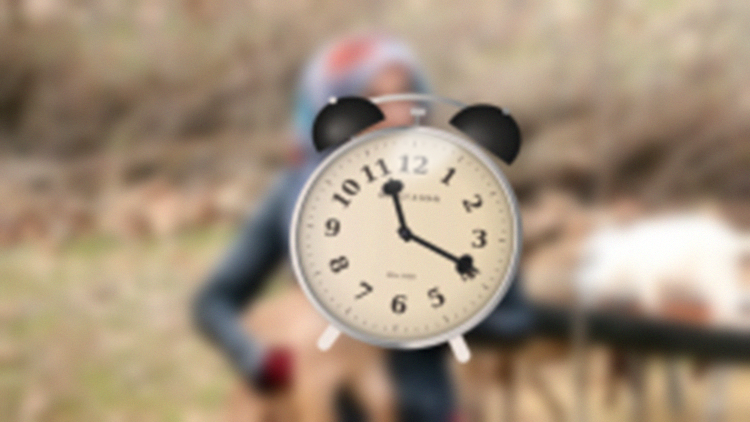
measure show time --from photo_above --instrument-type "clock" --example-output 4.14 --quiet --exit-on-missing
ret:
11.19
